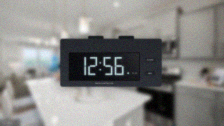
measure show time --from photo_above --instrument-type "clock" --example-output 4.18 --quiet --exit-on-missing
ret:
12.56
